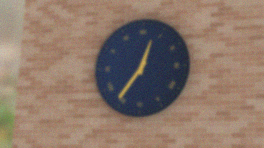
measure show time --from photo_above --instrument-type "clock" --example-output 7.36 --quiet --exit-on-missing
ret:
12.36
